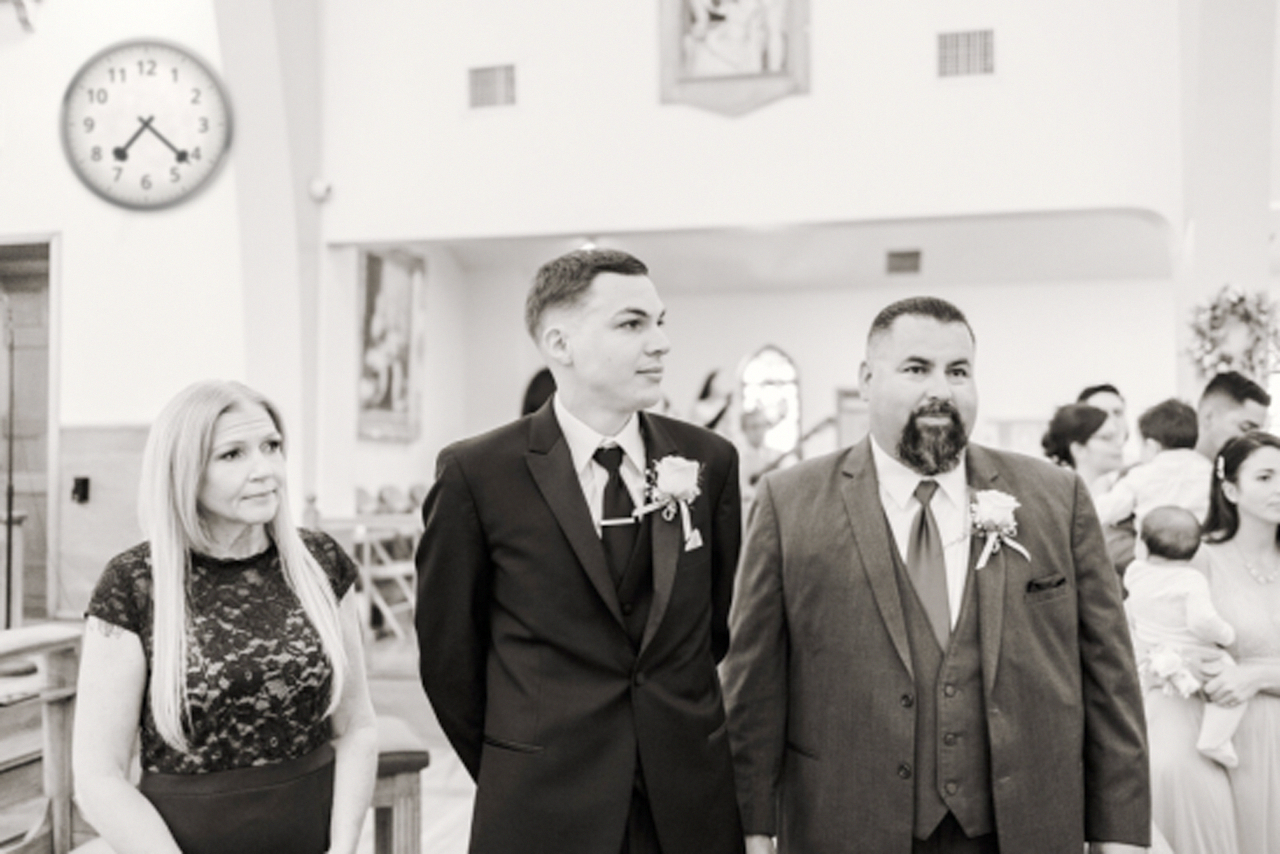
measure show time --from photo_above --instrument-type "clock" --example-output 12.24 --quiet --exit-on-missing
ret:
7.22
